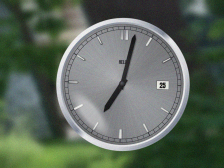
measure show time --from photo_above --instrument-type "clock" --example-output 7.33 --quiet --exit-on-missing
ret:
7.02
